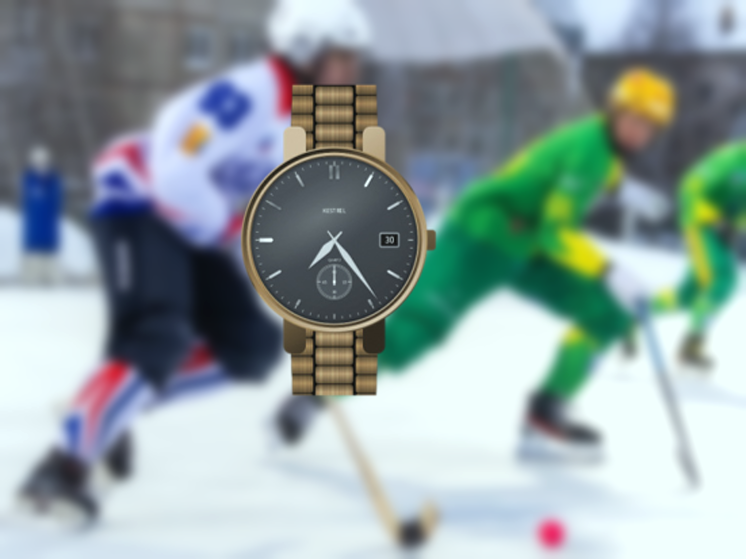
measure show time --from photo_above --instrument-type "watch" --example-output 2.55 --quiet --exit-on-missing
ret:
7.24
